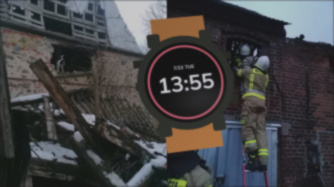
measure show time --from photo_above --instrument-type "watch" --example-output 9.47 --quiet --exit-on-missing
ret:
13.55
